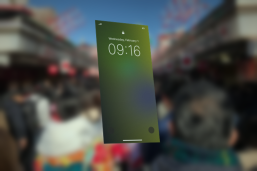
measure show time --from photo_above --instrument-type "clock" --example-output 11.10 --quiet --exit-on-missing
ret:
9.16
